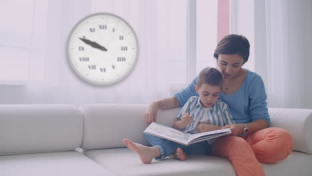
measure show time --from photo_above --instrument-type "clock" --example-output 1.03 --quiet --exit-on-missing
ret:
9.49
